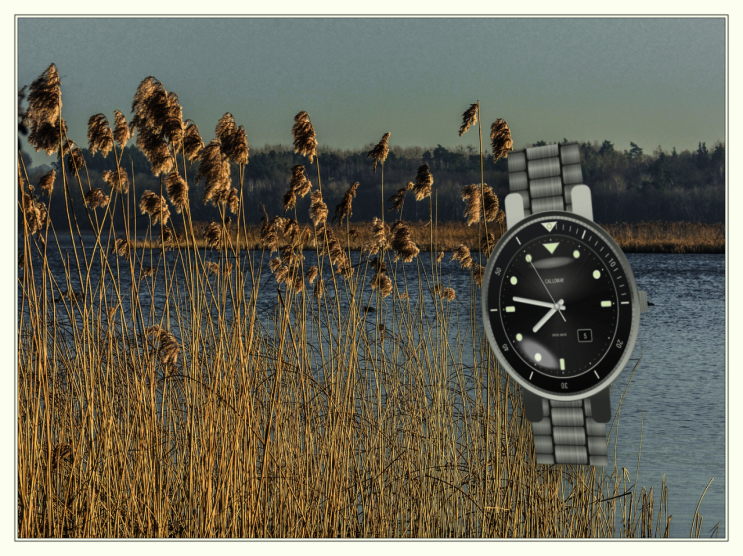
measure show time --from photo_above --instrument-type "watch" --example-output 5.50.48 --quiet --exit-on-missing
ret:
7.46.55
